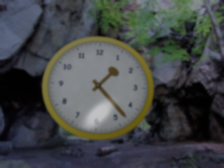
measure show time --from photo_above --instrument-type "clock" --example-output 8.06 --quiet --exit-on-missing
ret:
1.23
